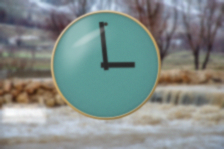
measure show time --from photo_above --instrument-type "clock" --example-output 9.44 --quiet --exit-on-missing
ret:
2.59
